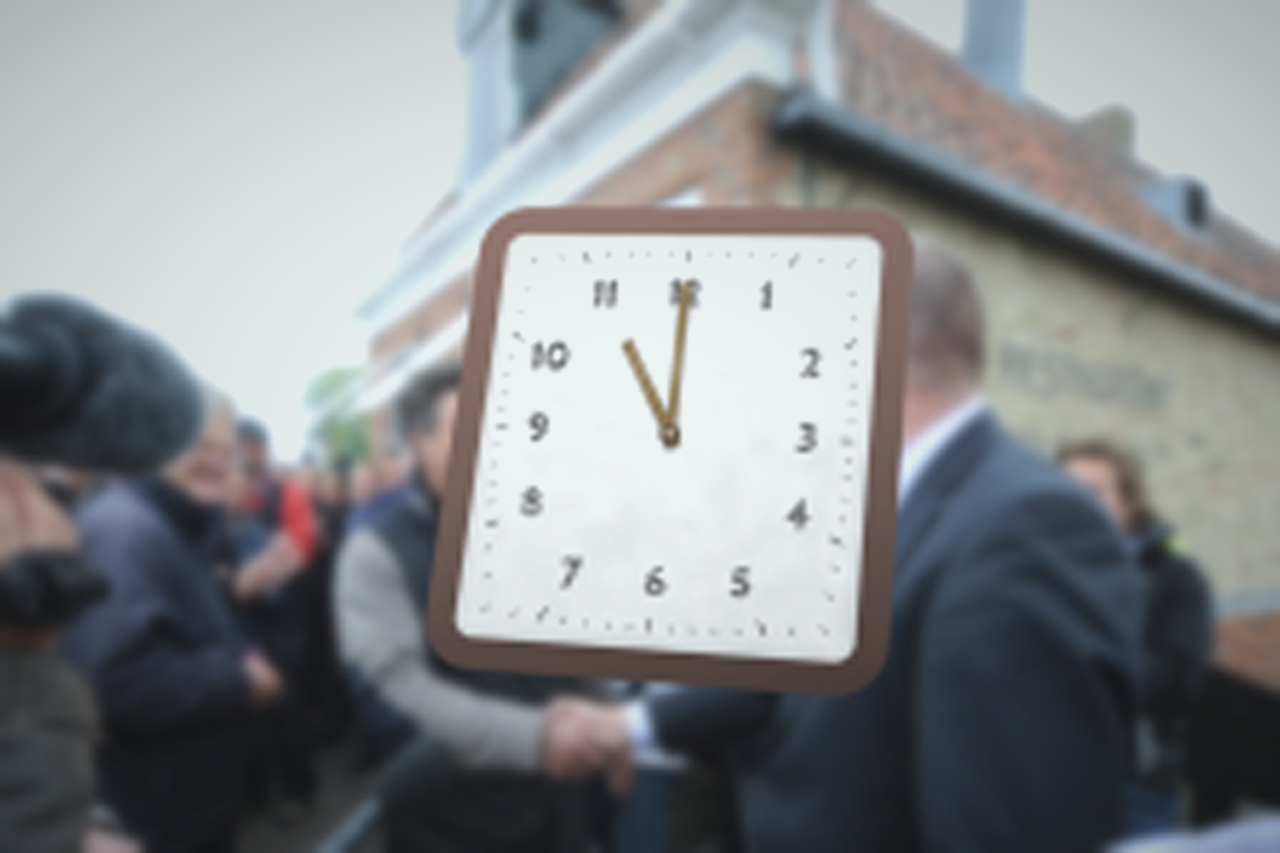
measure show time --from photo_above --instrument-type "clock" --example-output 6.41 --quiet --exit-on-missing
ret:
11.00
